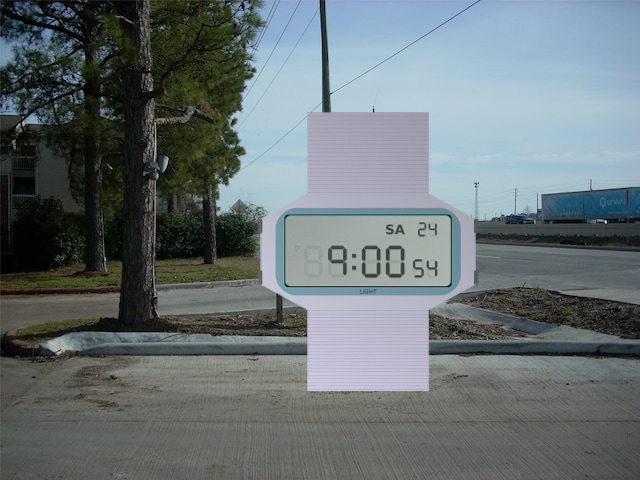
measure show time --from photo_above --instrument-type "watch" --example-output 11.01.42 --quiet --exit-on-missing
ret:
9.00.54
